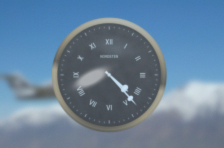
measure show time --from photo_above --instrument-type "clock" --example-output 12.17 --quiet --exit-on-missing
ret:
4.23
